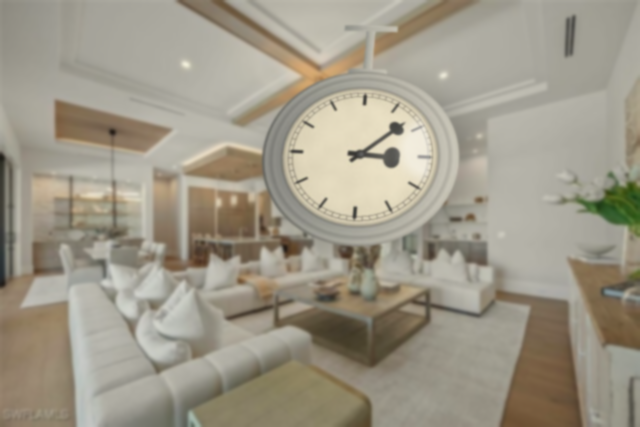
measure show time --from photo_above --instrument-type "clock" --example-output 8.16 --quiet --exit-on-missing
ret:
3.08
